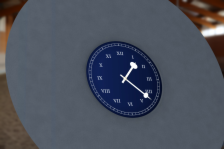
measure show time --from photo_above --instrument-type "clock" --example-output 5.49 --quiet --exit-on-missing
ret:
1.22
